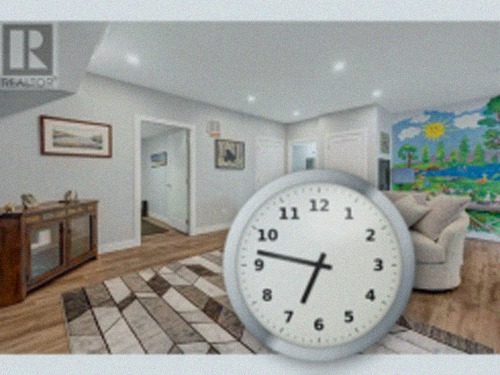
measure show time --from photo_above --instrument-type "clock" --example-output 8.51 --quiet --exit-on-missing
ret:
6.47
